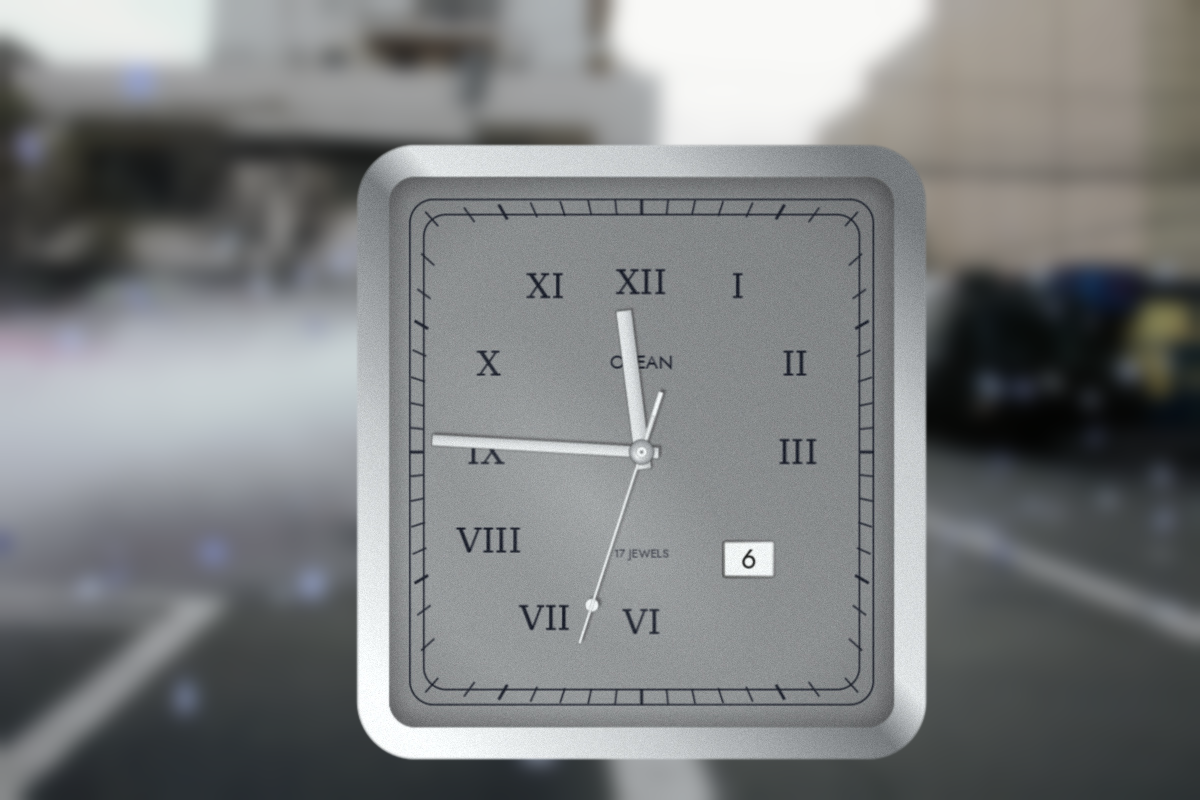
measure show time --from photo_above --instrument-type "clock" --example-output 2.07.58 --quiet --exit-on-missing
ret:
11.45.33
